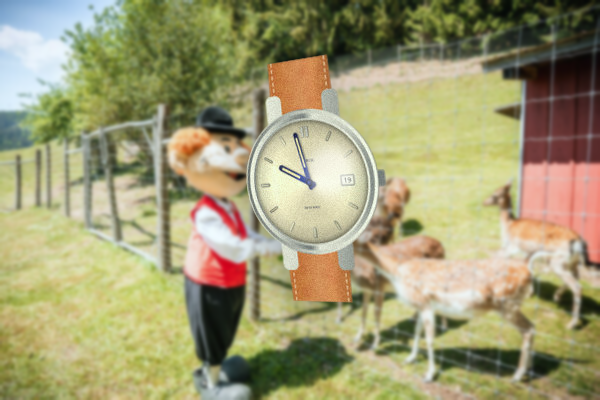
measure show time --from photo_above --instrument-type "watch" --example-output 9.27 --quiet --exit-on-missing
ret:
9.58
